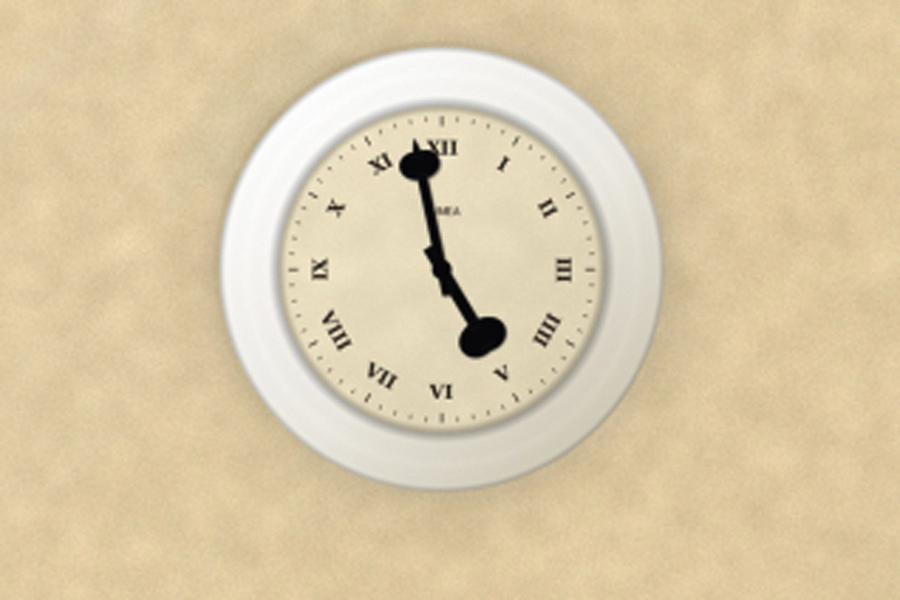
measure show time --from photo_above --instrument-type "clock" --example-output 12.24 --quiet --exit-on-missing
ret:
4.58
